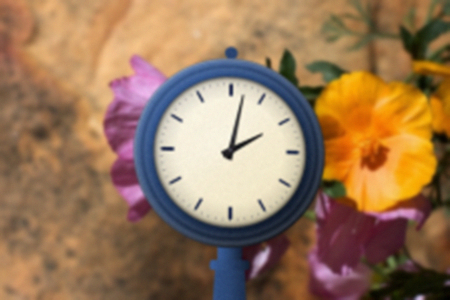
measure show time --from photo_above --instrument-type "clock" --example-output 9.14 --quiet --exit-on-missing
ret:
2.02
